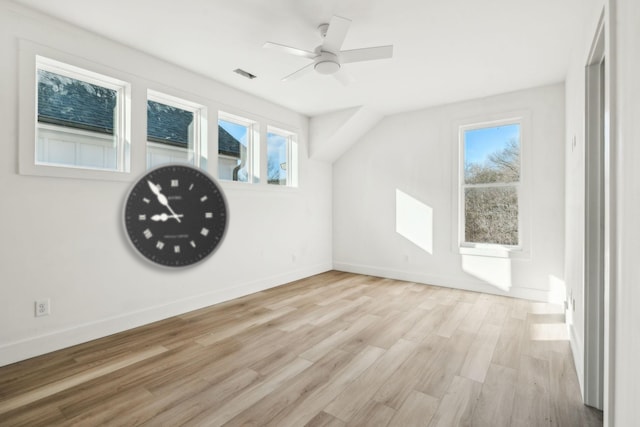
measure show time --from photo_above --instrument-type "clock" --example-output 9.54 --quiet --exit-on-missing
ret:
8.54
